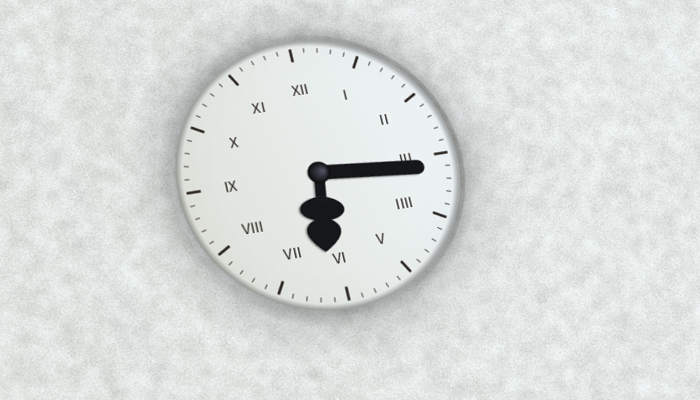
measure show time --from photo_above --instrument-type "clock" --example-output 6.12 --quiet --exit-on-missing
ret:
6.16
